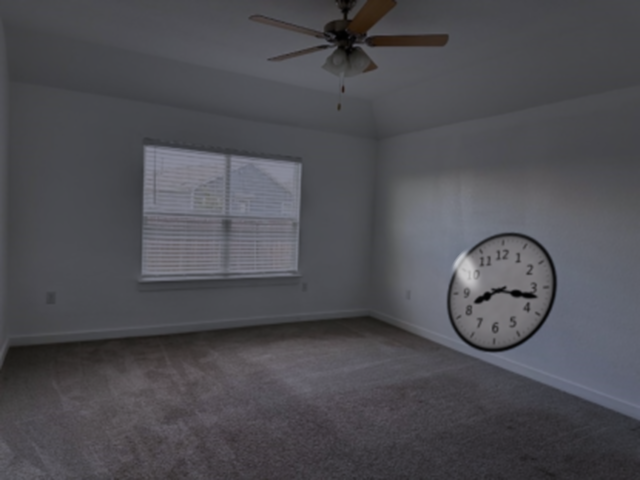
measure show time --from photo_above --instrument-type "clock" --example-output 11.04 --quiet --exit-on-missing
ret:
8.17
